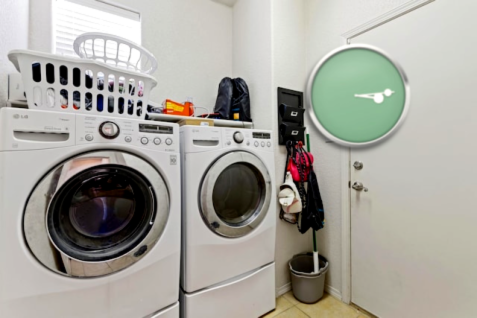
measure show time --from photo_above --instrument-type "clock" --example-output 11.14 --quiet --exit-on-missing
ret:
3.14
